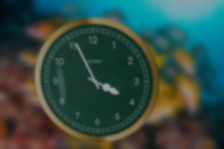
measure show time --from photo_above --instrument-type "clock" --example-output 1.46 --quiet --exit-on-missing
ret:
3.56
